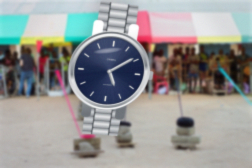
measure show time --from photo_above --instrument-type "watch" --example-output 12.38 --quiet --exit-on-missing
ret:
5.09
